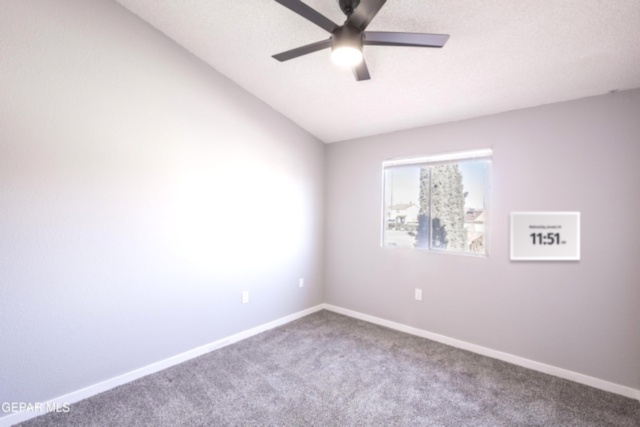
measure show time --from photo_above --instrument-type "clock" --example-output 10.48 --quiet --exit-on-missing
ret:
11.51
